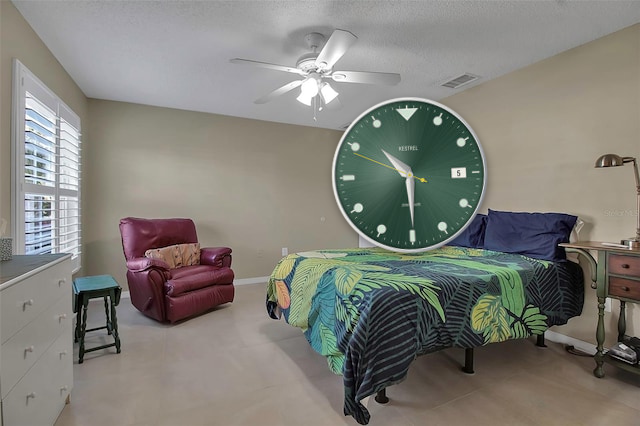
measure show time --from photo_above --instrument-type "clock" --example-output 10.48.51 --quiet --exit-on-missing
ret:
10.29.49
